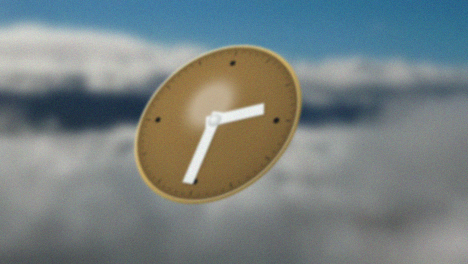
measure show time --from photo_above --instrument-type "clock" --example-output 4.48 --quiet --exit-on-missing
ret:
2.31
